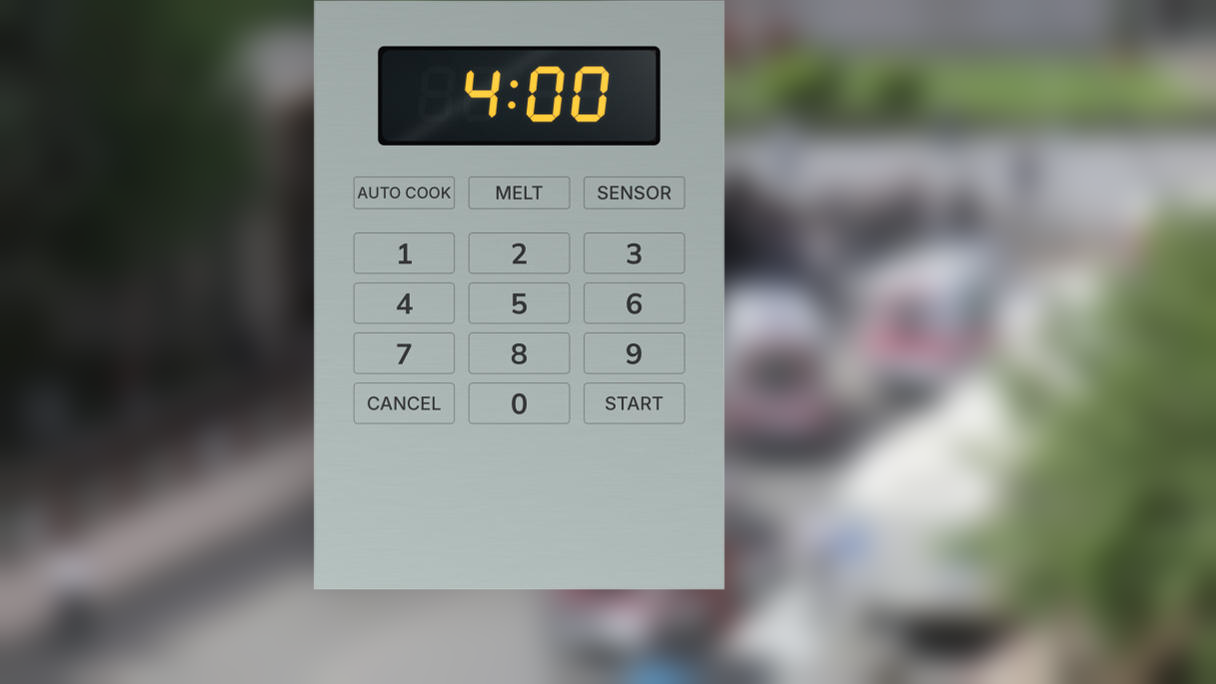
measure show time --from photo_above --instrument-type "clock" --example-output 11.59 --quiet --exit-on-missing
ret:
4.00
